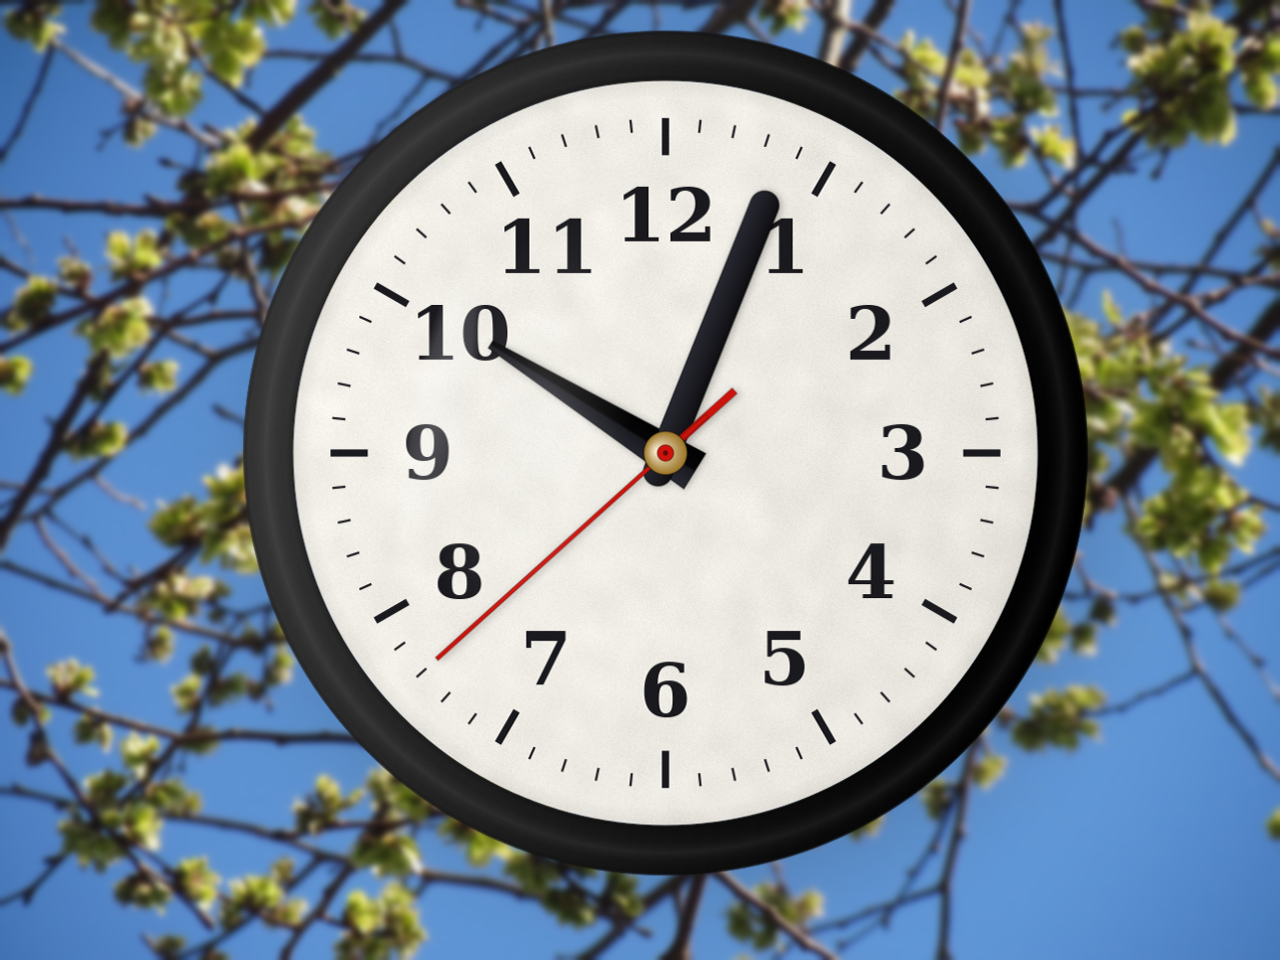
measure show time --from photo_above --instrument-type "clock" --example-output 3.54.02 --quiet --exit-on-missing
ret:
10.03.38
